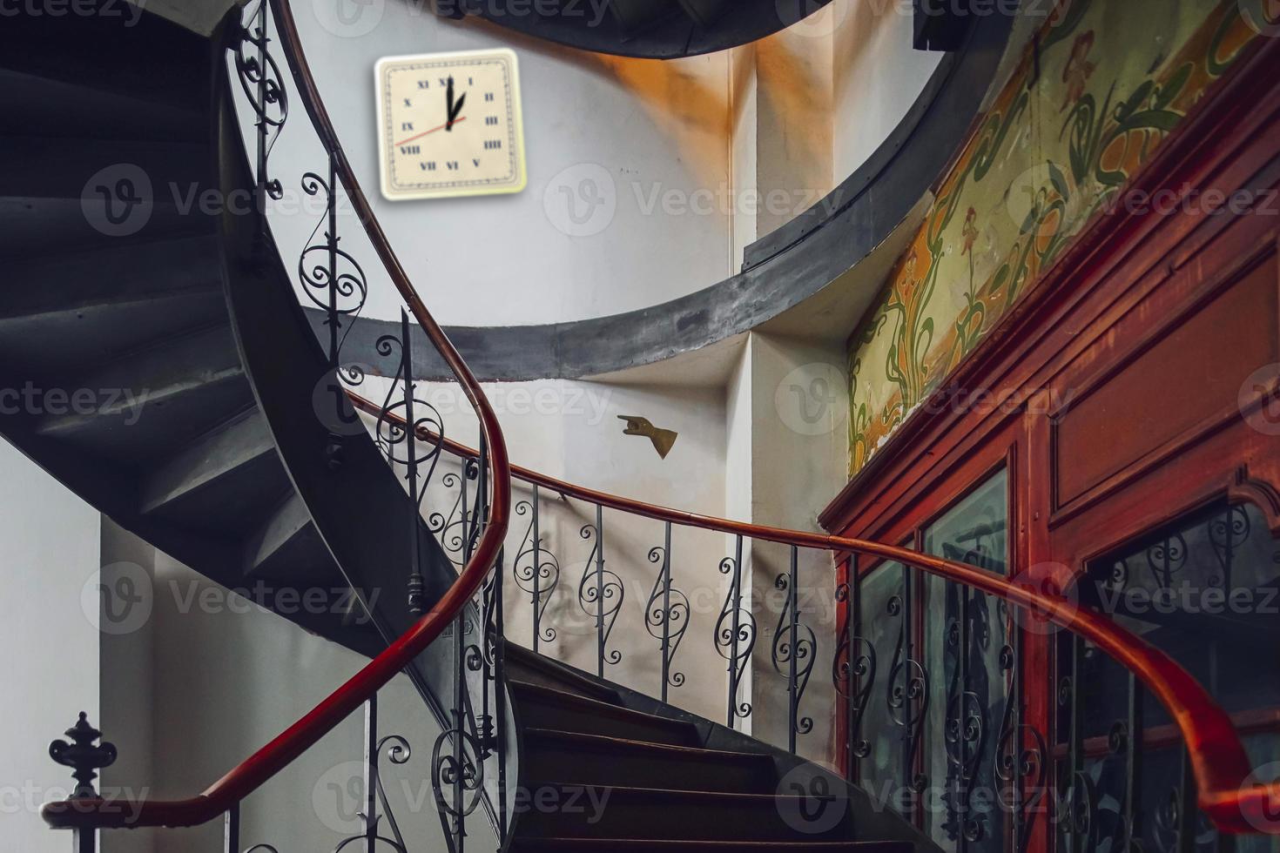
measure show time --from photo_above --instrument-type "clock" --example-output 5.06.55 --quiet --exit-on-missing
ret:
1.00.42
